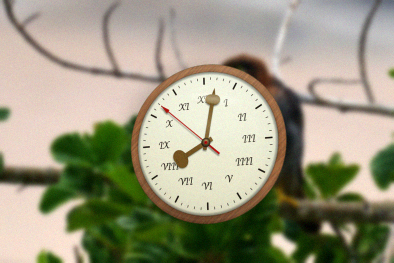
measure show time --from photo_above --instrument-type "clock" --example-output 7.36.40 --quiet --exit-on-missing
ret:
8.01.52
